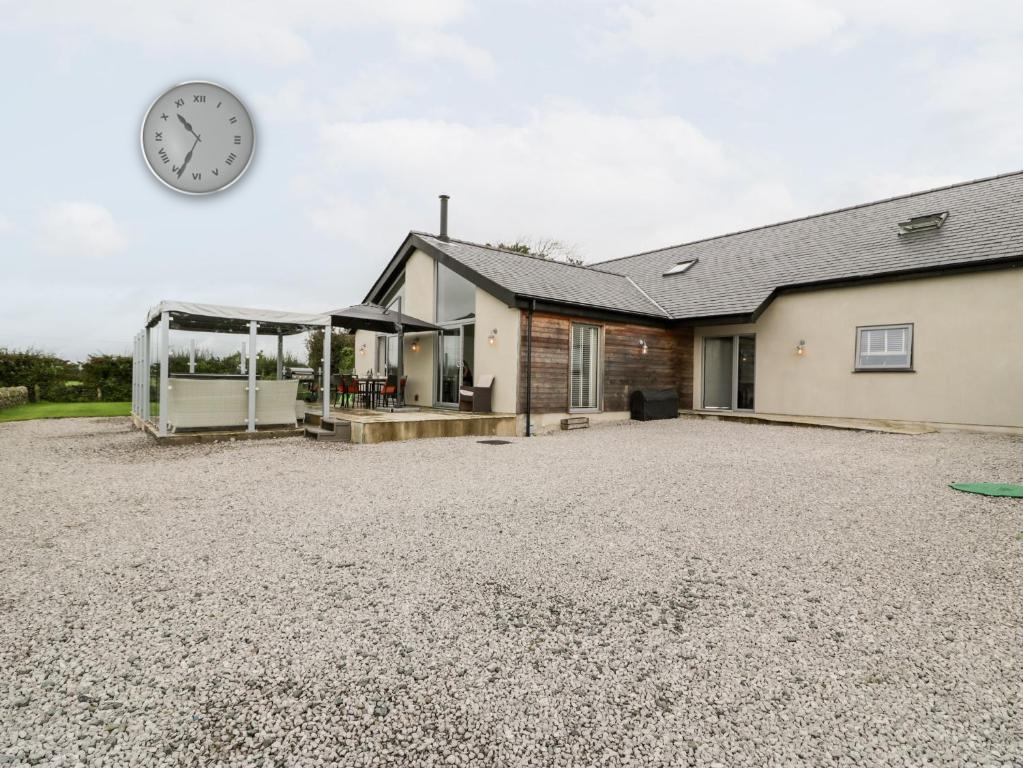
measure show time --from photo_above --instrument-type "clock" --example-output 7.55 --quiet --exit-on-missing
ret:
10.34
